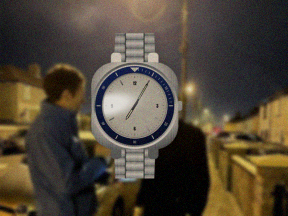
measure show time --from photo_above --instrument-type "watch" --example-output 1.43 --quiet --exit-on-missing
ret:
7.05
